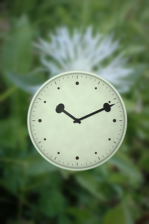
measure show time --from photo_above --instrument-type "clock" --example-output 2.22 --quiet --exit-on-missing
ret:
10.11
